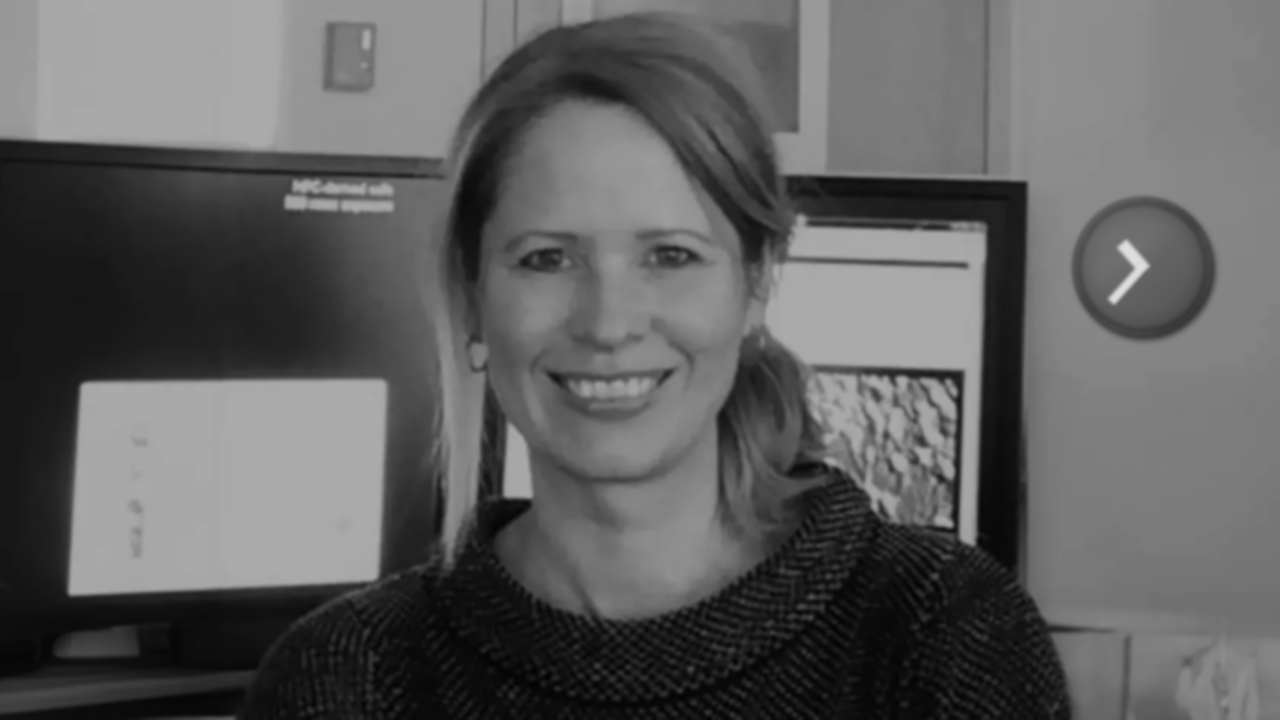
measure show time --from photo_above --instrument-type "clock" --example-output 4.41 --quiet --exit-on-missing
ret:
10.37
